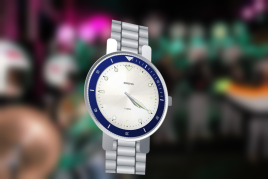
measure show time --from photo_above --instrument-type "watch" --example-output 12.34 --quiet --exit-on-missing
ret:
4.20
